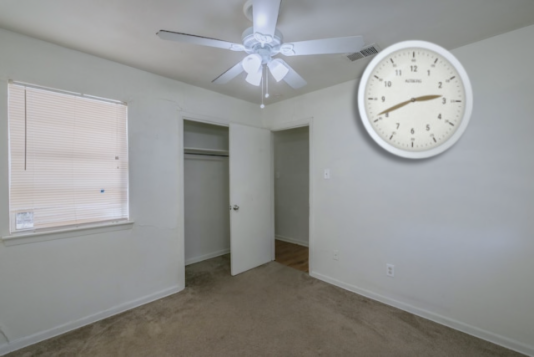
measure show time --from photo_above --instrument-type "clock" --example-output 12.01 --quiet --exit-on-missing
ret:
2.41
